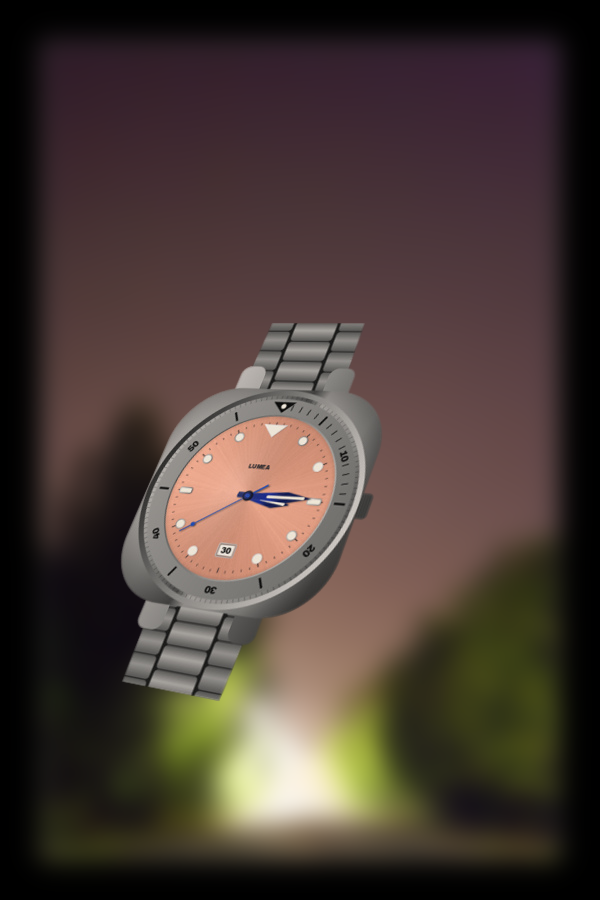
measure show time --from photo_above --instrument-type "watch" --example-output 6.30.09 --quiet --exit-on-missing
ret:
3.14.39
